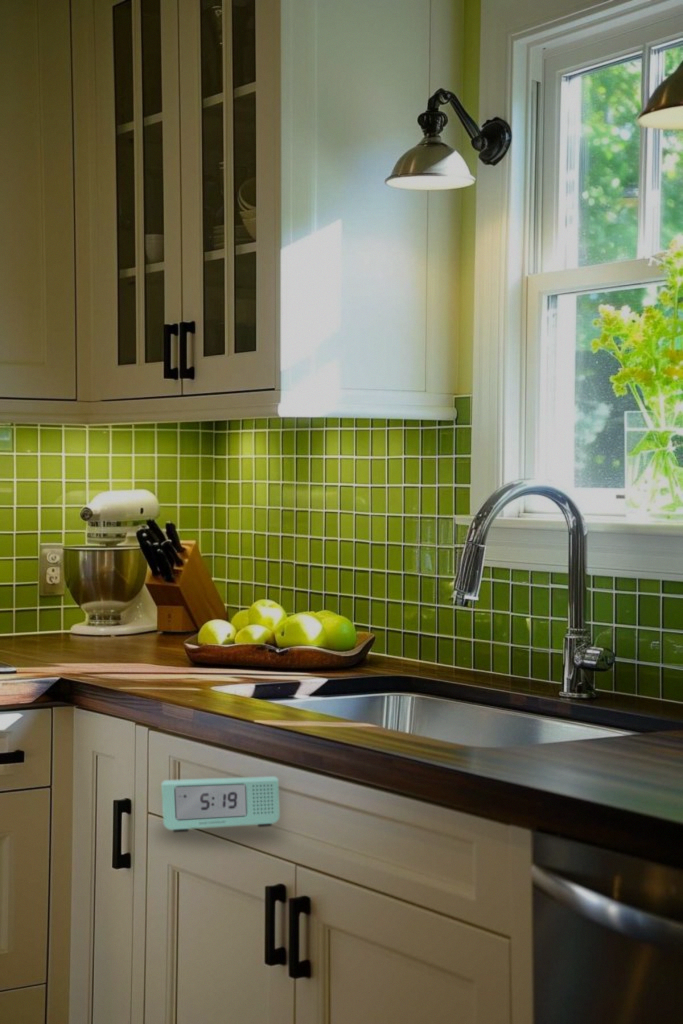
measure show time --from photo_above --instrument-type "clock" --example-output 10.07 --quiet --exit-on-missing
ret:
5.19
